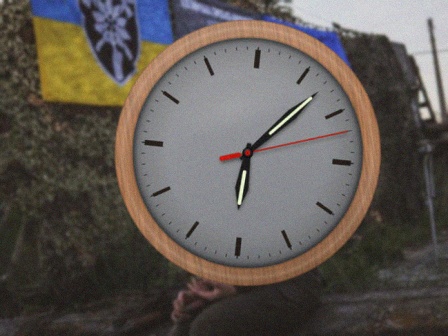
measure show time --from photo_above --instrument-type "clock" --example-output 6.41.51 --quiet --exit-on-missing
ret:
6.07.12
